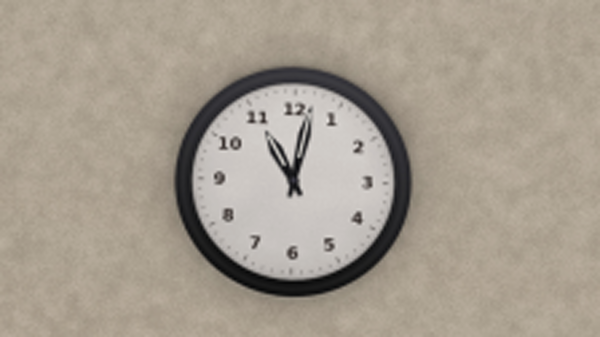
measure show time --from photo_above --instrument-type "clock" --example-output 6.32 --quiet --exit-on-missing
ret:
11.02
